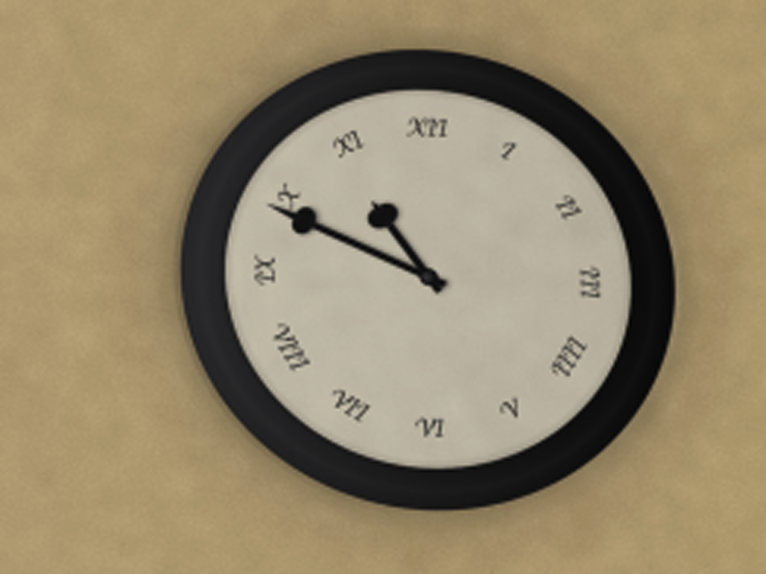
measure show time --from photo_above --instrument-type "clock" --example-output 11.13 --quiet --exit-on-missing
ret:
10.49
